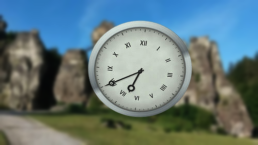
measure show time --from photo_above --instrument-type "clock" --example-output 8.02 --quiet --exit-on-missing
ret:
6.40
